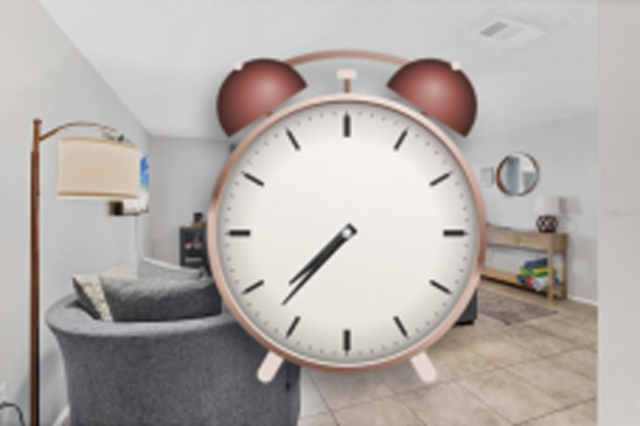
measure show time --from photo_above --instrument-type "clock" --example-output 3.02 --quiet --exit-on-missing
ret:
7.37
